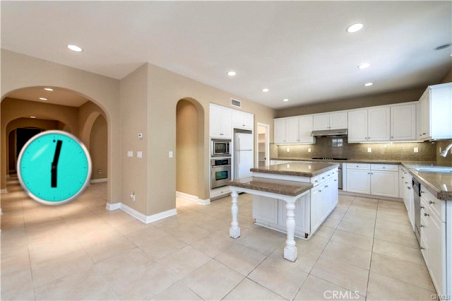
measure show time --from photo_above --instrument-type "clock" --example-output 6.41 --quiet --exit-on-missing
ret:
6.02
